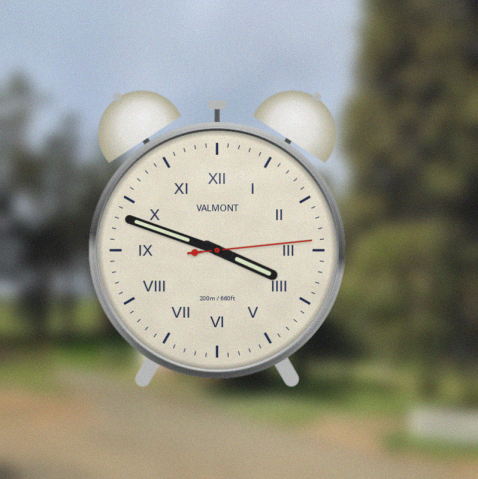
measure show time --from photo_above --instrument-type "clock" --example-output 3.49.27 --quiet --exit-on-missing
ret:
3.48.14
